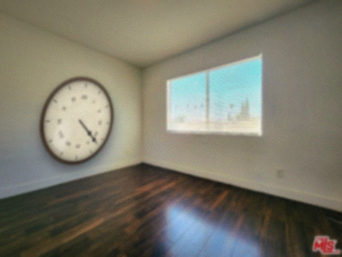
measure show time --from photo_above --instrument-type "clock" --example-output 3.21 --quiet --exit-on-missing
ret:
4.22
